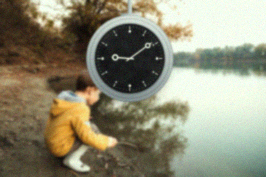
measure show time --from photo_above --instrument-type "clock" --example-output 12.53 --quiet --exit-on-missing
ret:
9.09
